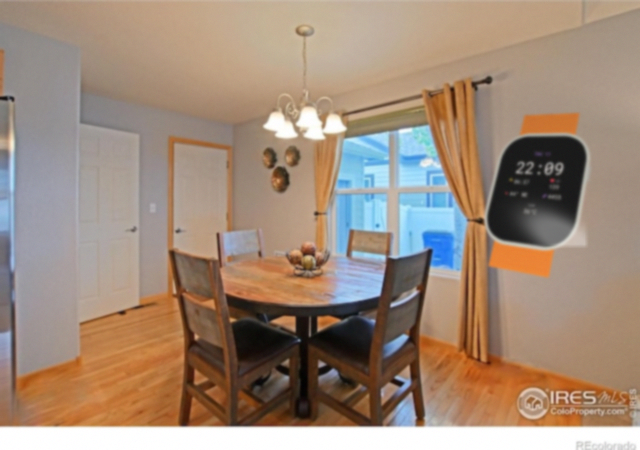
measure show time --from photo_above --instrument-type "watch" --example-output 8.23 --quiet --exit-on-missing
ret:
22.09
